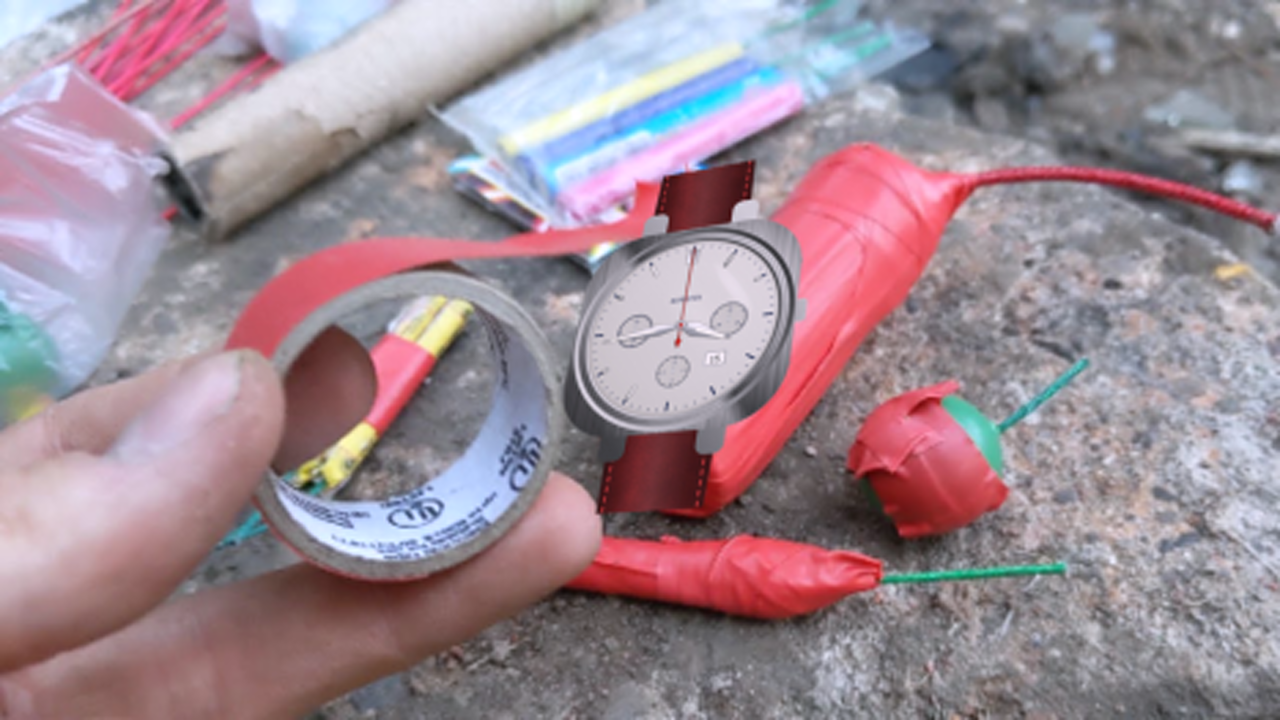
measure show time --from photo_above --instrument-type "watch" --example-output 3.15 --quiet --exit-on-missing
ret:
3.44
